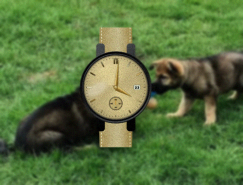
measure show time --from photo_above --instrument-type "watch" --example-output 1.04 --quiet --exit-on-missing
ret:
4.01
